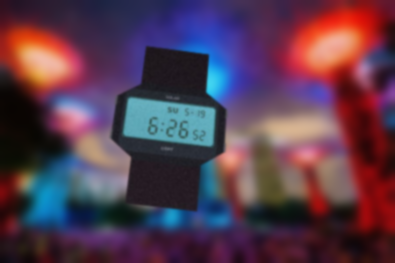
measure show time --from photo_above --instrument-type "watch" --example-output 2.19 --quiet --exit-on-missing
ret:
6.26
